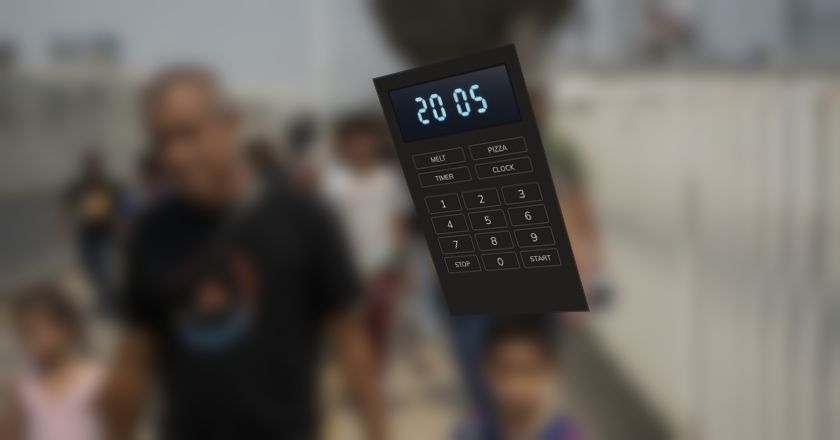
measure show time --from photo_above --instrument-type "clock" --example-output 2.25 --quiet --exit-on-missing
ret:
20.05
